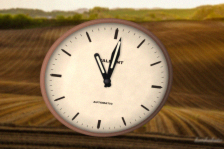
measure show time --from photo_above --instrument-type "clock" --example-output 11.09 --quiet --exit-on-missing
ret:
11.01
